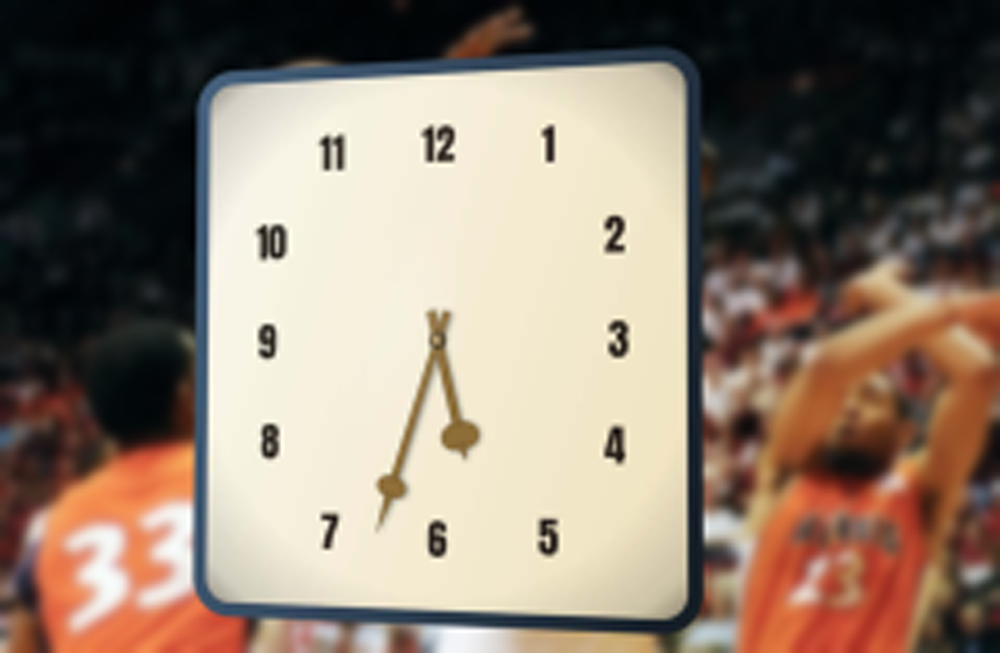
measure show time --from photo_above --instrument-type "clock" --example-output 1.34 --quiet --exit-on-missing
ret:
5.33
